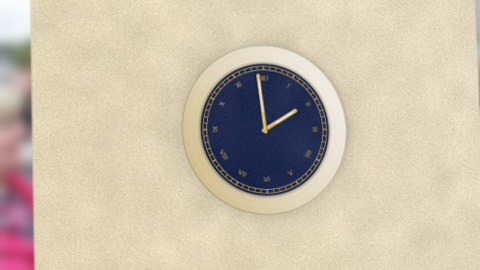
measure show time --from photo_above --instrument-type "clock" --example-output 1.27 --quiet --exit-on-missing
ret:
1.59
